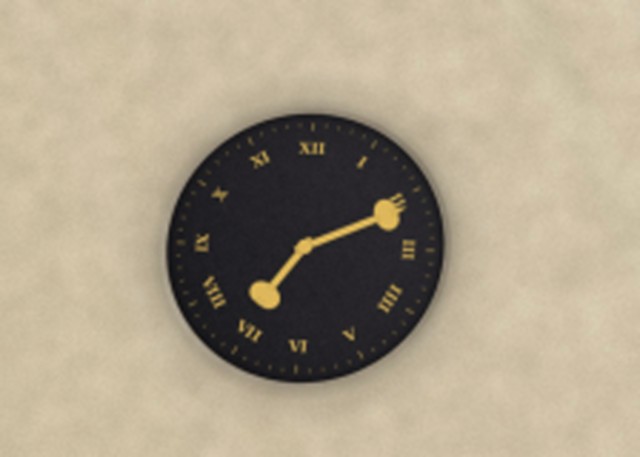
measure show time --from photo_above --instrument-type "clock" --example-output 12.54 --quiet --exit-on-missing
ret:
7.11
